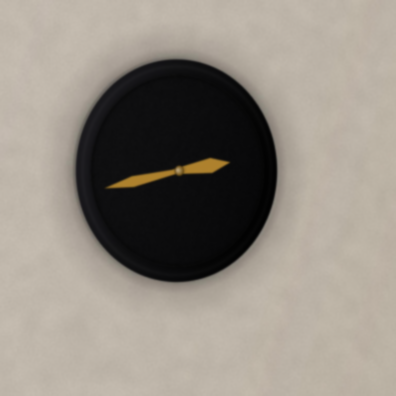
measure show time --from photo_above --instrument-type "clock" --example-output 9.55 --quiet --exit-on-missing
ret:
2.43
